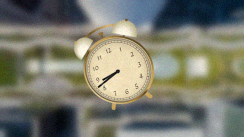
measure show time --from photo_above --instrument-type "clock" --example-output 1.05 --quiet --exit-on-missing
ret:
8.42
